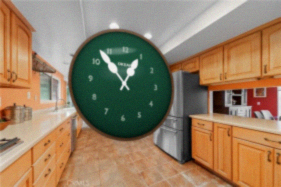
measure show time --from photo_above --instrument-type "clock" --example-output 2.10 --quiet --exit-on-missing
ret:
12.53
